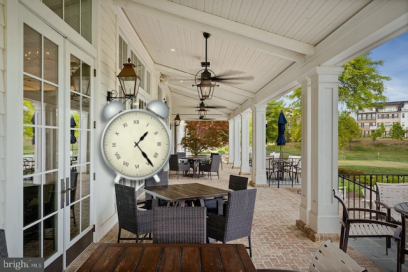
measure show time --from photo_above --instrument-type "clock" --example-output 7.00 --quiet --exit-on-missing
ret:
1.24
